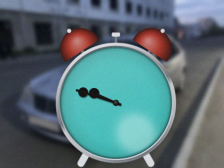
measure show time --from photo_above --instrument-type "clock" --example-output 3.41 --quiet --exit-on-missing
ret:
9.48
